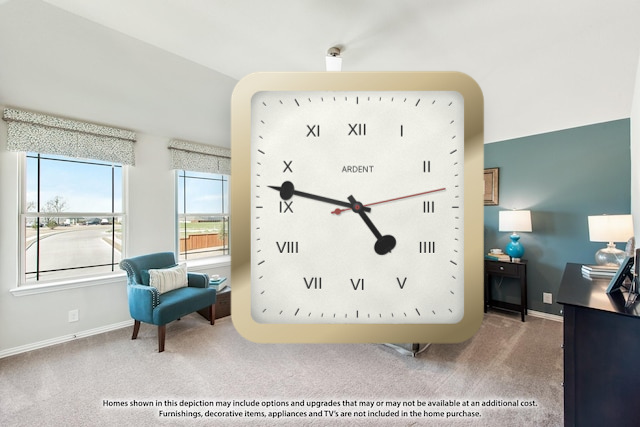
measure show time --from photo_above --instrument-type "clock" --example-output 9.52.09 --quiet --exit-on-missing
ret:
4.47.13
